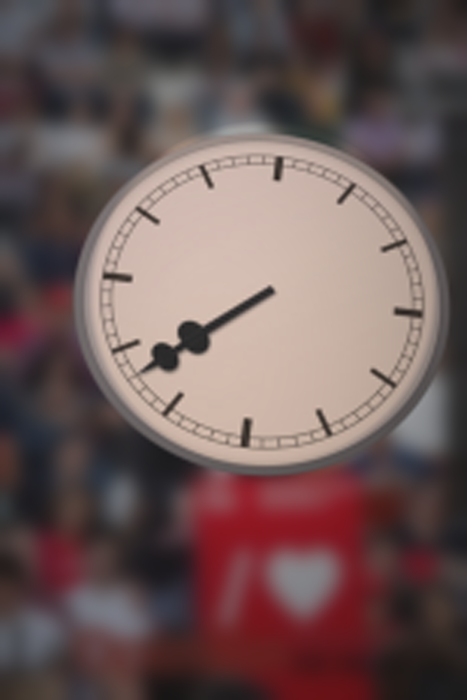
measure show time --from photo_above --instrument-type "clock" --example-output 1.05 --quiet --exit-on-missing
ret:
7.38
